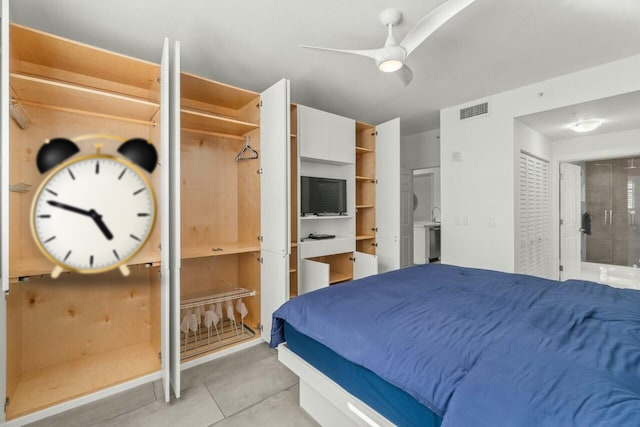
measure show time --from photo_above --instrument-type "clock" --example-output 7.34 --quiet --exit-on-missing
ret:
4.48
